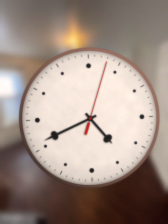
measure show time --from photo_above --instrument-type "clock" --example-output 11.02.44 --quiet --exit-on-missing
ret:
4.41.03
